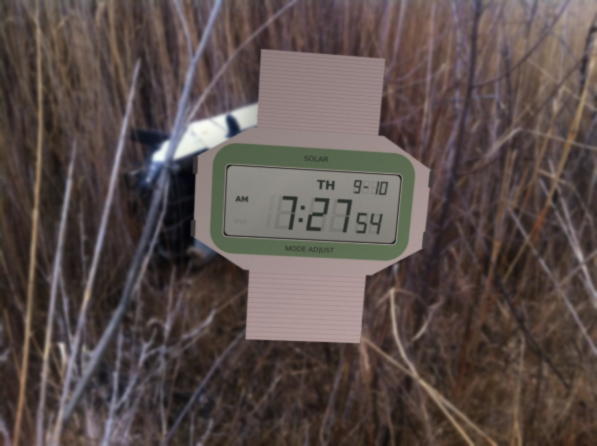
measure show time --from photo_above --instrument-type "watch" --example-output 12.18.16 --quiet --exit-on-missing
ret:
7.27.54
